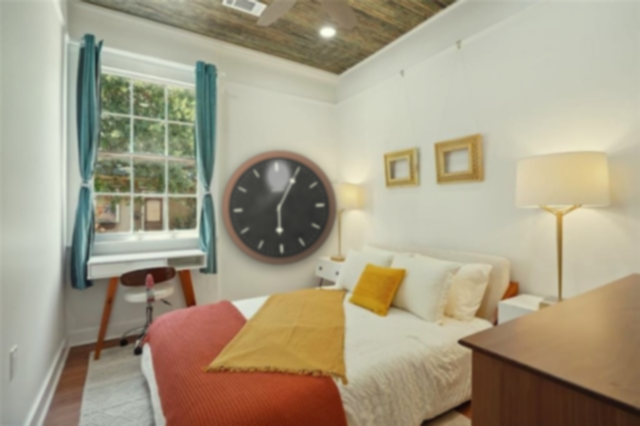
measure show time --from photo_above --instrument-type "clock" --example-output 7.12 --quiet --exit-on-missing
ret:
6.05
